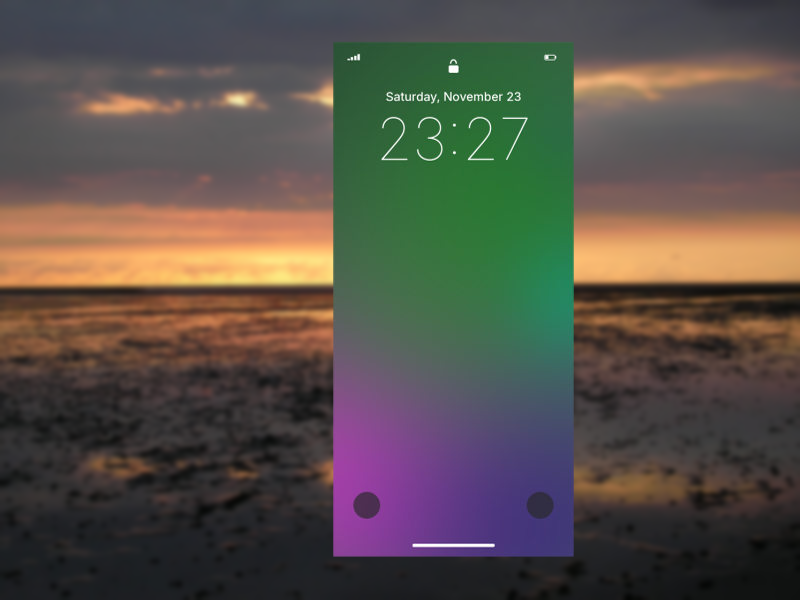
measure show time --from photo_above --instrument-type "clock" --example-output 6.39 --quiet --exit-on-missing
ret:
23.27
